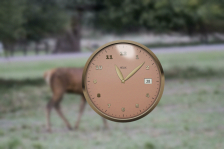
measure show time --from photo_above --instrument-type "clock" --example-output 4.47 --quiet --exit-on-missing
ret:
11.08
